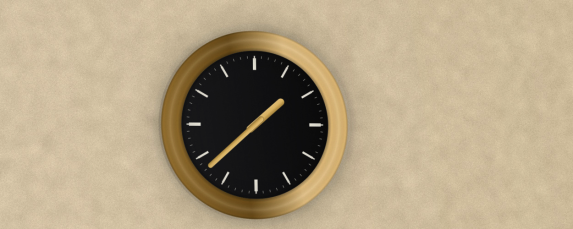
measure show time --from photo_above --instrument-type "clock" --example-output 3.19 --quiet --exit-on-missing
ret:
1.38
